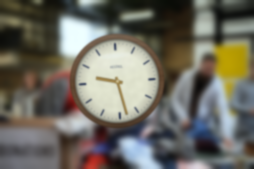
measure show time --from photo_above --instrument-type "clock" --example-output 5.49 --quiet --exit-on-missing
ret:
9.28
